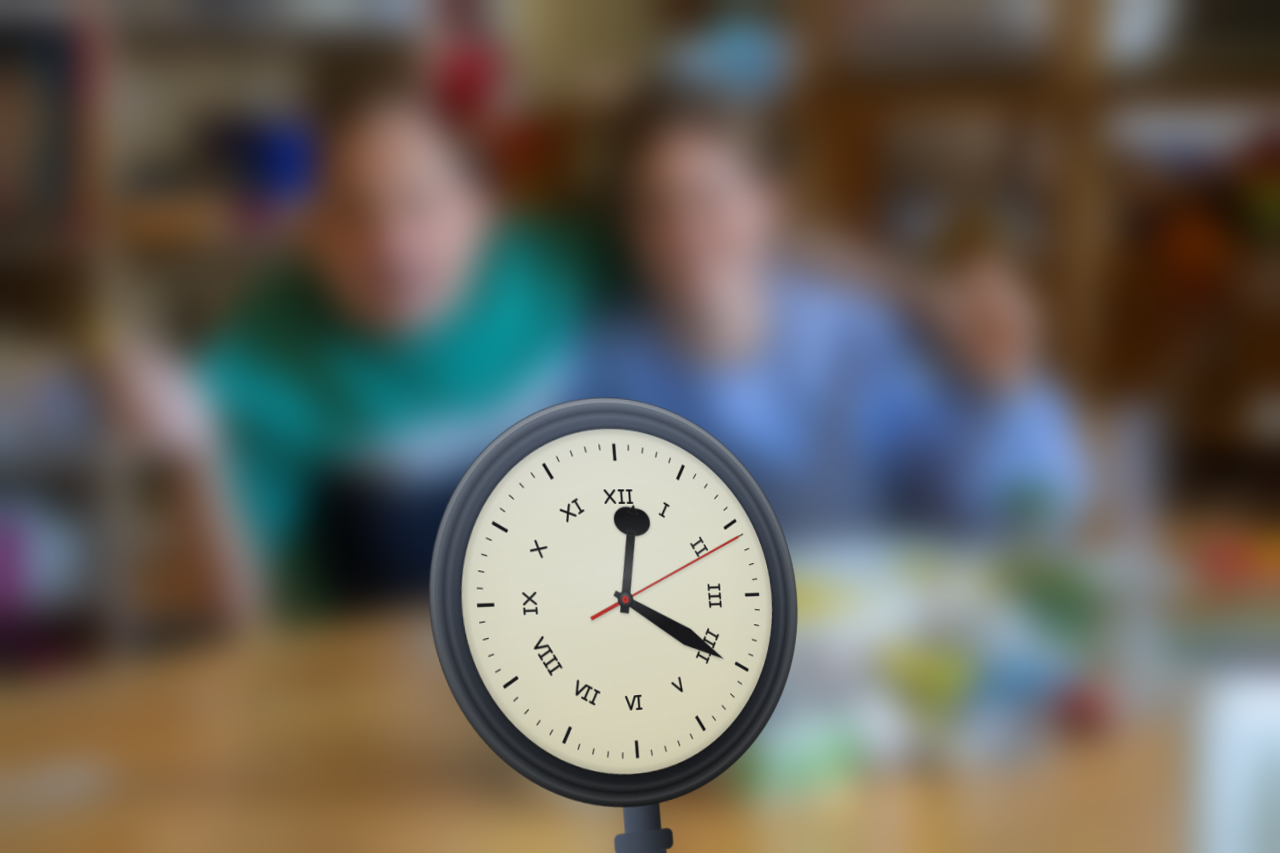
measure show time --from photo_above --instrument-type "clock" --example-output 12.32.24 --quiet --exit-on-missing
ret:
12.20.11
